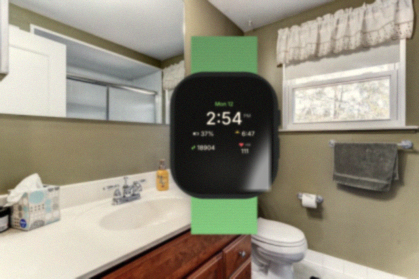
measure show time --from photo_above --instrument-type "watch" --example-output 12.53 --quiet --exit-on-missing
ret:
2.54
